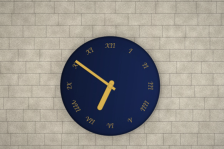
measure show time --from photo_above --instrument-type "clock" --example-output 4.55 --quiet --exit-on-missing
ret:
6.51
